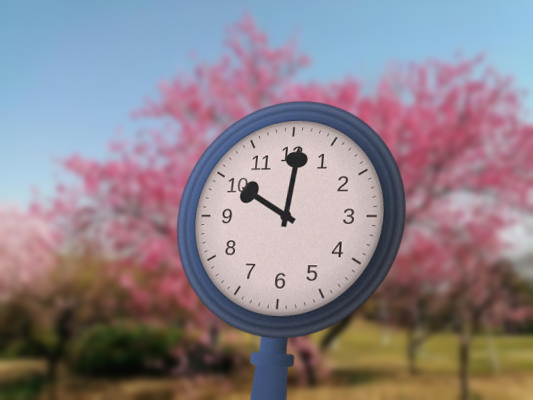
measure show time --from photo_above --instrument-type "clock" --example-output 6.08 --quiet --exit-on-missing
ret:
10.01
